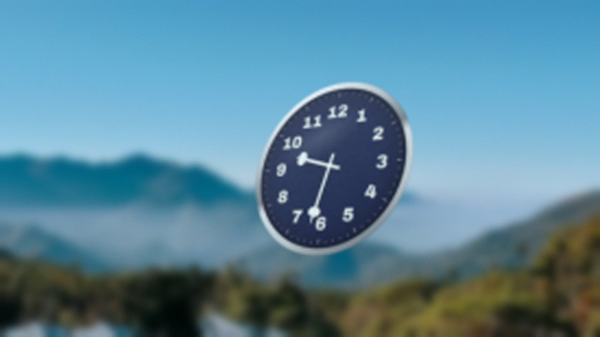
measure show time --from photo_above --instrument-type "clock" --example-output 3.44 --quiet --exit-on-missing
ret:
9.32
